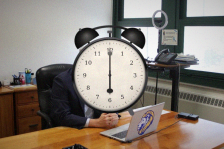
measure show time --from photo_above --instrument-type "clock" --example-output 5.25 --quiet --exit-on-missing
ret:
6.00
